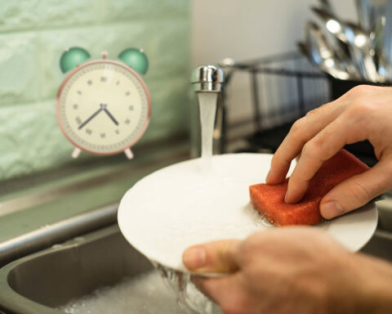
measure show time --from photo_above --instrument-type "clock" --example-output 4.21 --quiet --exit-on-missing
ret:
4.38
